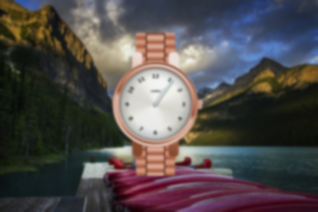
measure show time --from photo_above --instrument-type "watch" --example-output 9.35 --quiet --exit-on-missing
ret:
1.06
